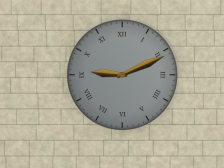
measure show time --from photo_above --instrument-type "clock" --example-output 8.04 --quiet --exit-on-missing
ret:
9.11
